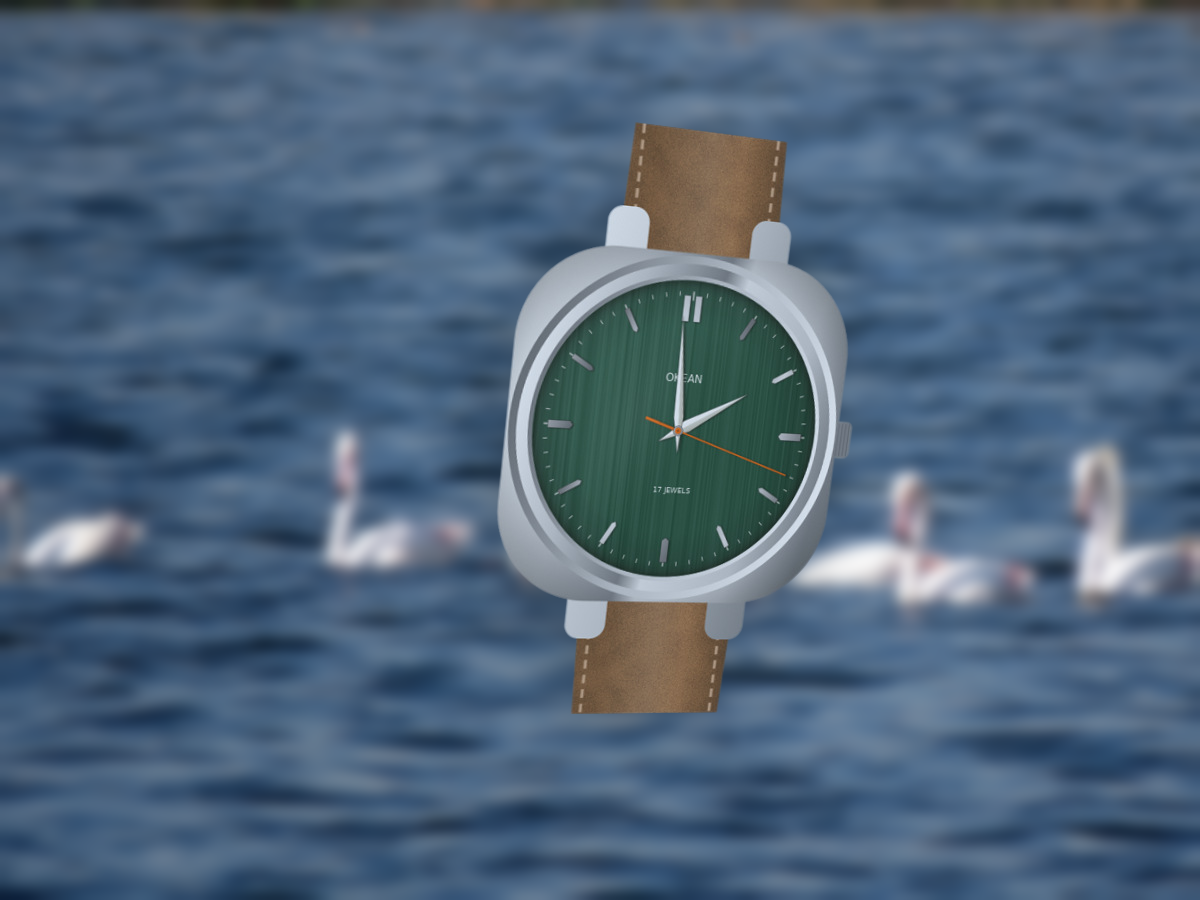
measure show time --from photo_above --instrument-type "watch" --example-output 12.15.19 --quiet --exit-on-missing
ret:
1.59.18
